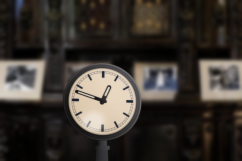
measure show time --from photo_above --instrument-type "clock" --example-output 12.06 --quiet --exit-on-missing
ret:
12.48
